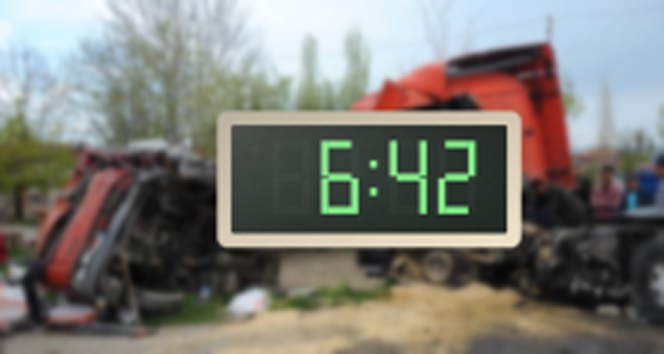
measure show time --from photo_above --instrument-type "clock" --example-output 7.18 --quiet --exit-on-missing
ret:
6.42
